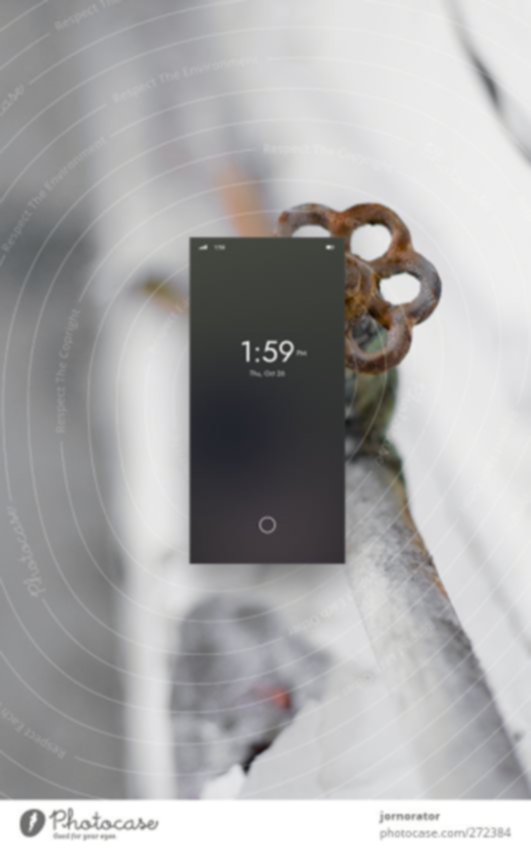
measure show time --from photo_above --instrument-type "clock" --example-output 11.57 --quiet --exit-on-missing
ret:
1.59
